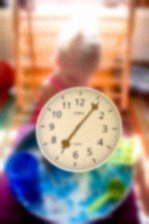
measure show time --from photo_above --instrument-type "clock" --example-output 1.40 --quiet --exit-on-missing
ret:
7.06
